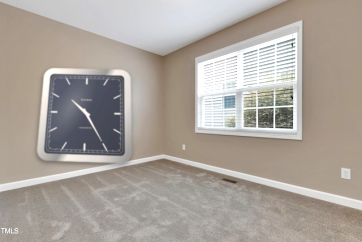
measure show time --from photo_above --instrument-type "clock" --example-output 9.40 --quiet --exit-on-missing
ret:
10.25
